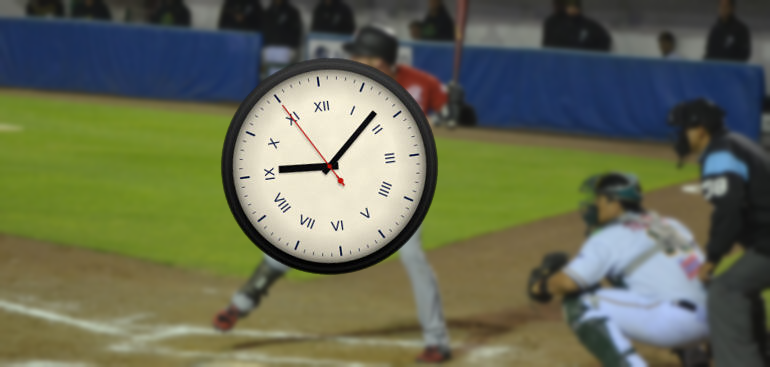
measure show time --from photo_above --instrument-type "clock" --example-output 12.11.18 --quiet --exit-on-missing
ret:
9.07.55
